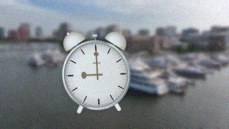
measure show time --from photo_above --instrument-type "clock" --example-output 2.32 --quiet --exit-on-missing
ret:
9.00
